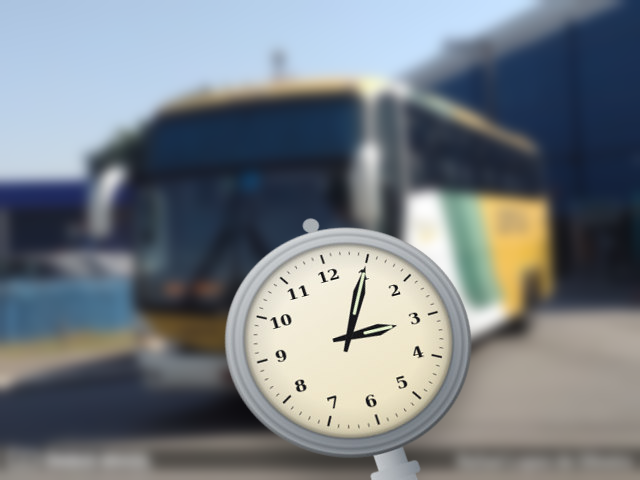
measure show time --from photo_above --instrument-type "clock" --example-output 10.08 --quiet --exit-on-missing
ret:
3.05
